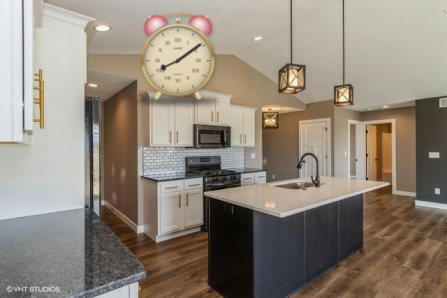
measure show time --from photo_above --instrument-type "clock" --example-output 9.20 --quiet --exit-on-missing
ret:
8.09
